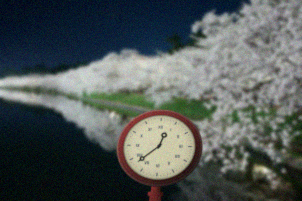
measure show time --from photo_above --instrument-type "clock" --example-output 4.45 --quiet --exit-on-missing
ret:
12.38
